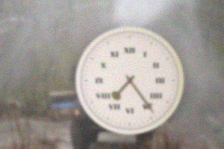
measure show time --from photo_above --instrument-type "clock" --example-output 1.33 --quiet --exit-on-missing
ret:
7.24
